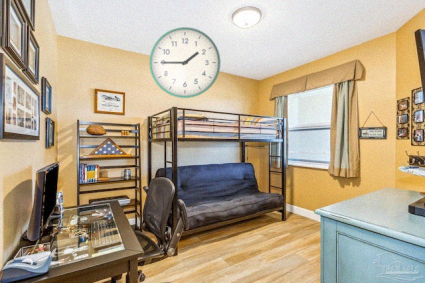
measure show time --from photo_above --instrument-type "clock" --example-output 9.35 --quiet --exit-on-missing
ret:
1.45
